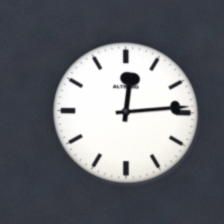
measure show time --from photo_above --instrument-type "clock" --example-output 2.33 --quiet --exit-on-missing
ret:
12.14
